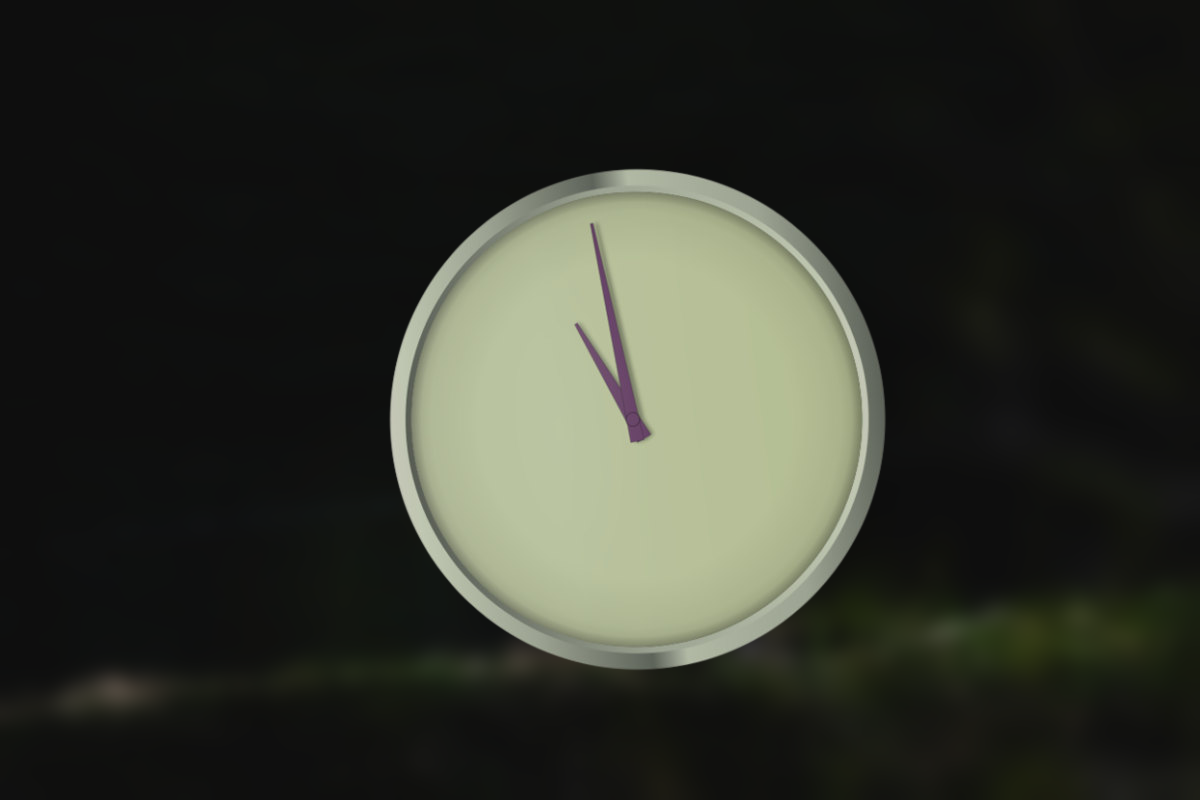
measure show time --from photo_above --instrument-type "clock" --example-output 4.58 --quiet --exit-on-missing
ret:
10.58
